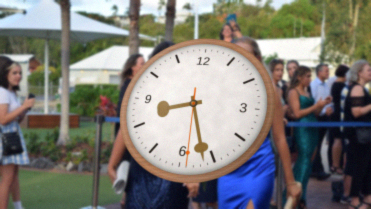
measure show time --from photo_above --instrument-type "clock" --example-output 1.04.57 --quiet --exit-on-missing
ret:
8.26.29
